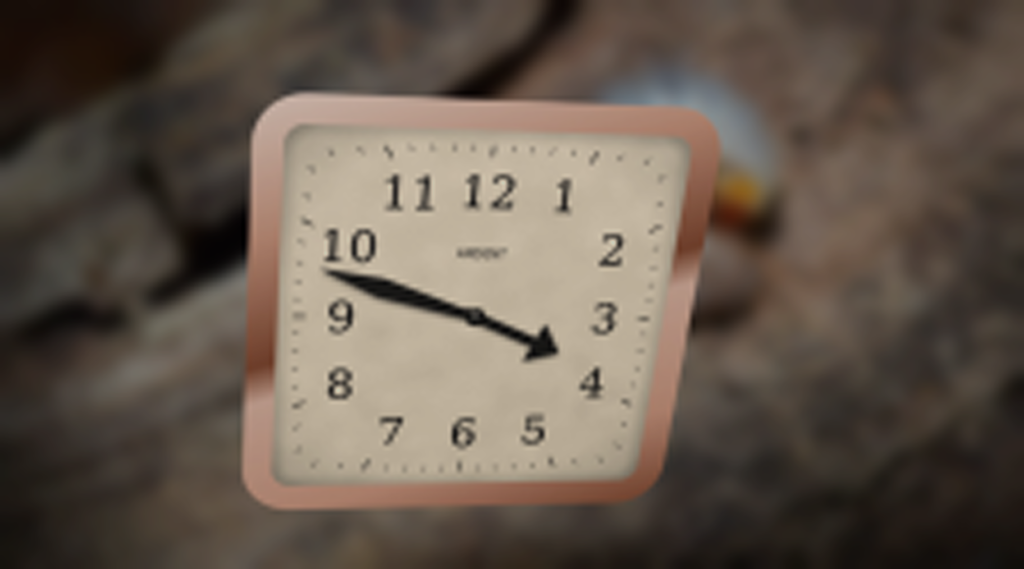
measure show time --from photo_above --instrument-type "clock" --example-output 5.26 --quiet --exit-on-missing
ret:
3.48
